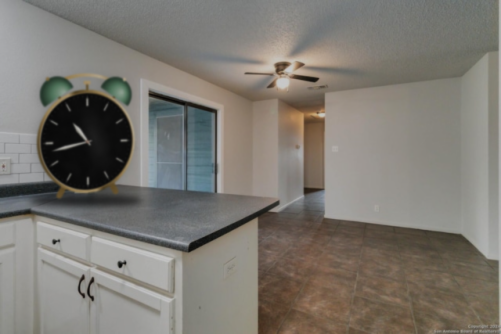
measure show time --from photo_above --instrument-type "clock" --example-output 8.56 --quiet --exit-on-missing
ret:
10.43
